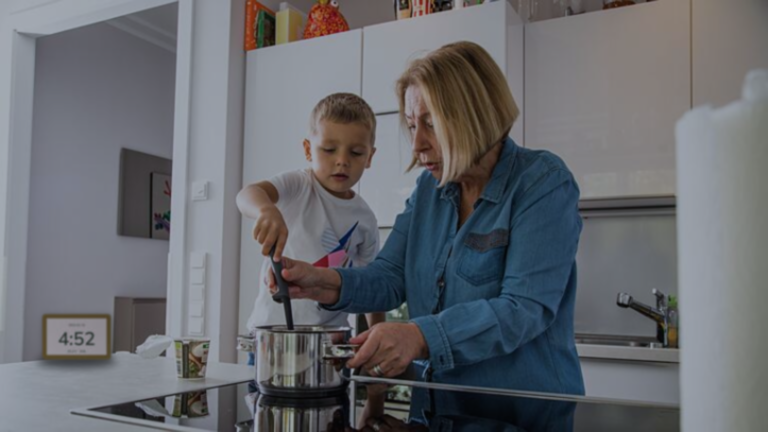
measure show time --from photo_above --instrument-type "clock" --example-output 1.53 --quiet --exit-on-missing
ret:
4.52
